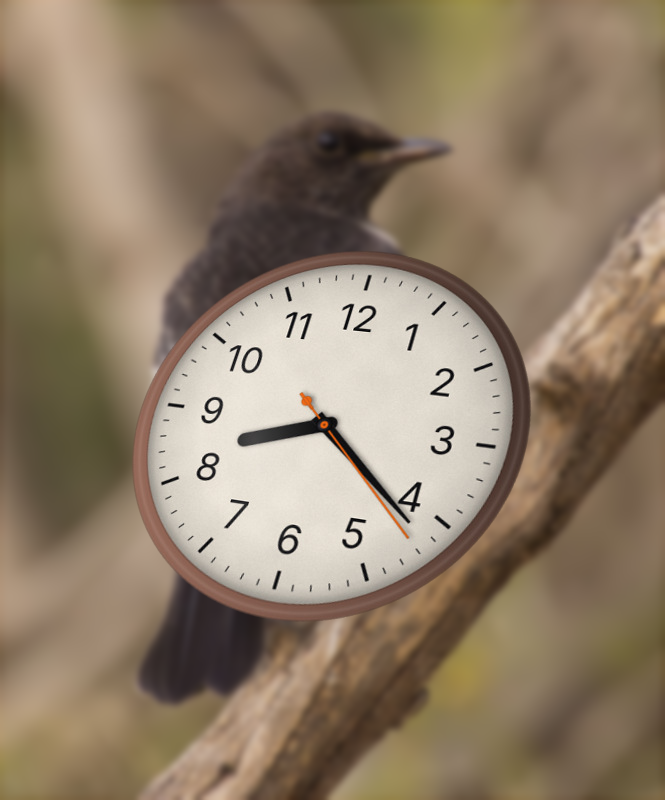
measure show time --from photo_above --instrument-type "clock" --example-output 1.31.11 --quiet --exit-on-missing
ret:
8.21.22
